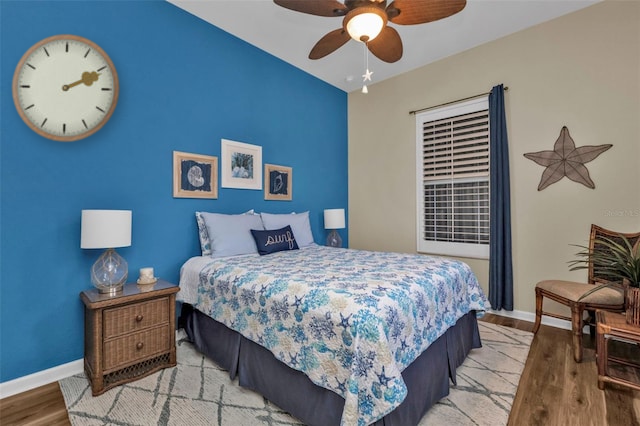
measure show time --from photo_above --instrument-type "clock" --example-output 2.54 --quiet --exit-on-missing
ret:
2.11
